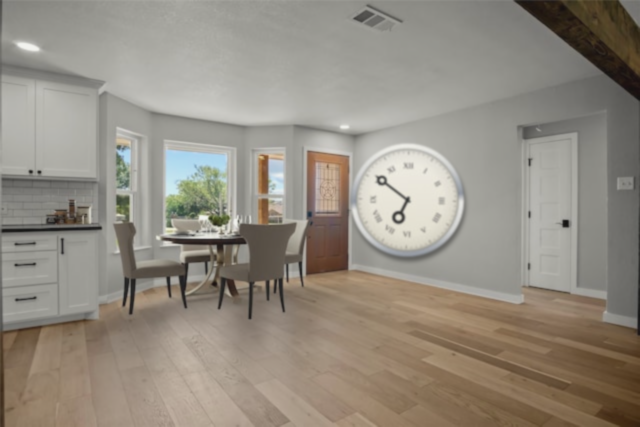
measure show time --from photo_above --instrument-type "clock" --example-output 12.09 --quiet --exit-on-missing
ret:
6.51
